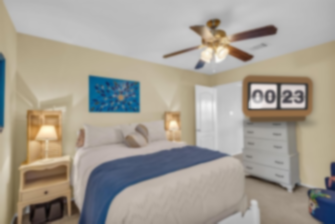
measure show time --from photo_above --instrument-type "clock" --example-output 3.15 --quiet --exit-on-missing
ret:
0.23
